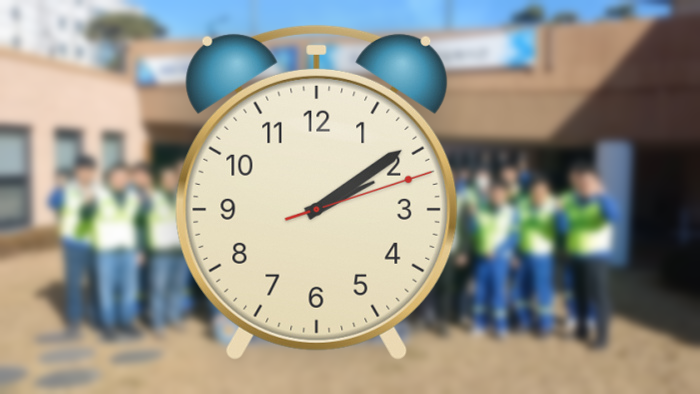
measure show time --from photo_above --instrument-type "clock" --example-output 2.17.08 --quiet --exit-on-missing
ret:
2.09.12
